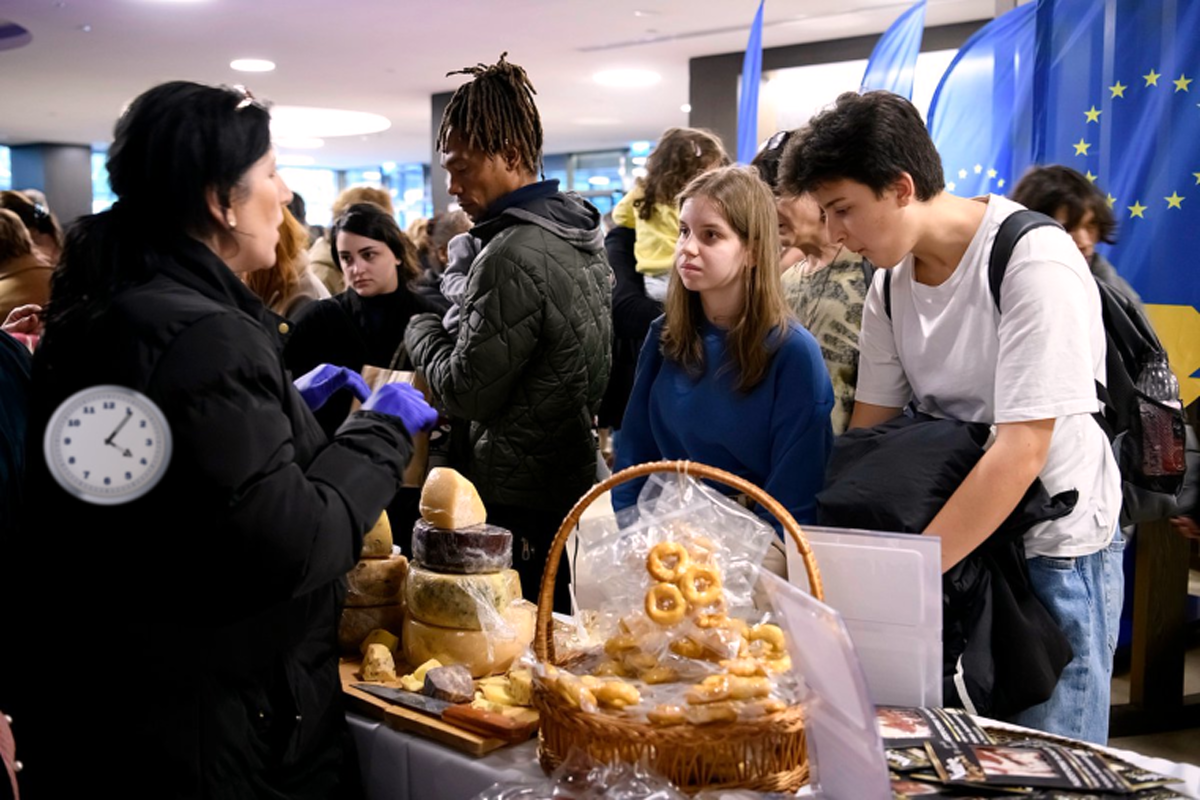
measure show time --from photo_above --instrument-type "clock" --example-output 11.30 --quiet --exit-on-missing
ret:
4.06
